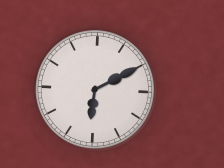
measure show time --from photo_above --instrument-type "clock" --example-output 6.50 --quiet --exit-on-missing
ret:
6.10
